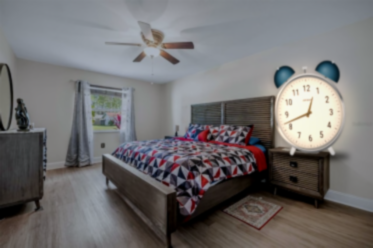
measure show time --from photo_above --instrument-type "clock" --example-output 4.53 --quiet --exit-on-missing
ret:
12.42
